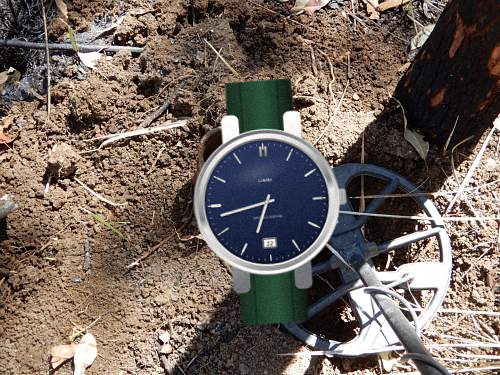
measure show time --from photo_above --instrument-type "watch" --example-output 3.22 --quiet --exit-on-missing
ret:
6.43
